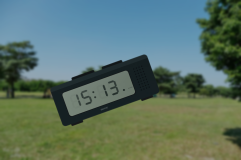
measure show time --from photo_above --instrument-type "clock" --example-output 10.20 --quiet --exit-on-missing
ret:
15.13
